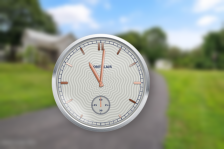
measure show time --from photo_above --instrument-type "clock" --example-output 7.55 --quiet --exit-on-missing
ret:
11.01
